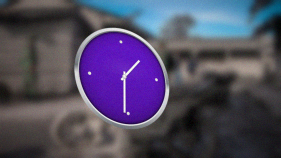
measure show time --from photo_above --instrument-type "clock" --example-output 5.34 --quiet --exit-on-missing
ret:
1.31
